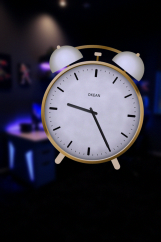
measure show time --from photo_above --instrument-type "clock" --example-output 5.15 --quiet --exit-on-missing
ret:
9.25
